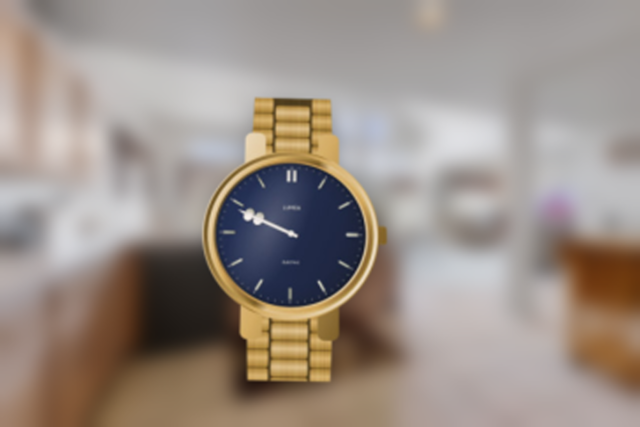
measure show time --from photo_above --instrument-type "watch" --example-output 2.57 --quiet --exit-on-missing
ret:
9.49
